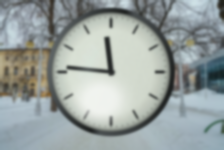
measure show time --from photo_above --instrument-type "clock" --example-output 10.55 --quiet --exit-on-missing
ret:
11.46
